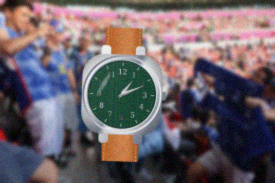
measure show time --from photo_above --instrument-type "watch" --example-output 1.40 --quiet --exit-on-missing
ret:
1.11
